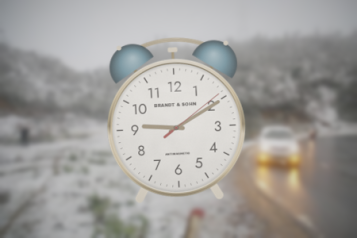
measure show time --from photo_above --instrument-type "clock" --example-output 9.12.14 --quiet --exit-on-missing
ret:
9.10.09
